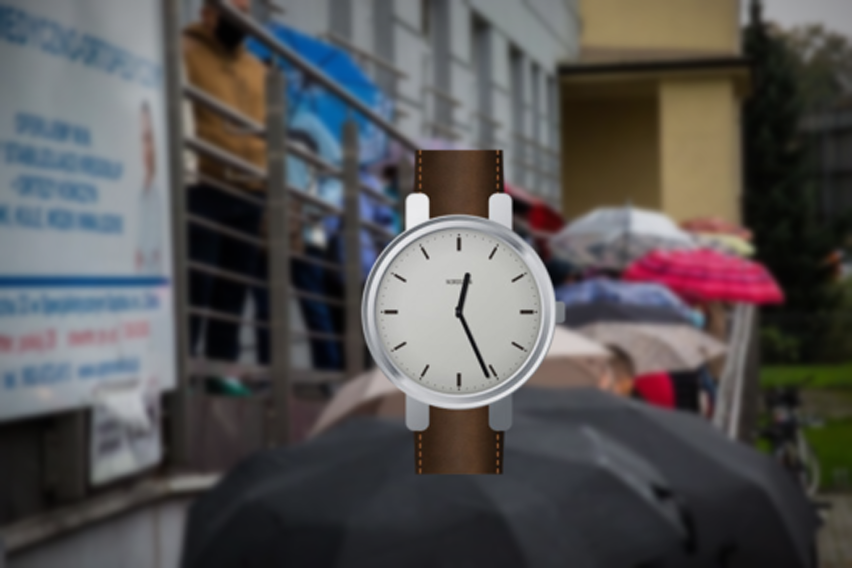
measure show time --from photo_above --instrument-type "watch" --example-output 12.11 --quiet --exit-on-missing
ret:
12.26
